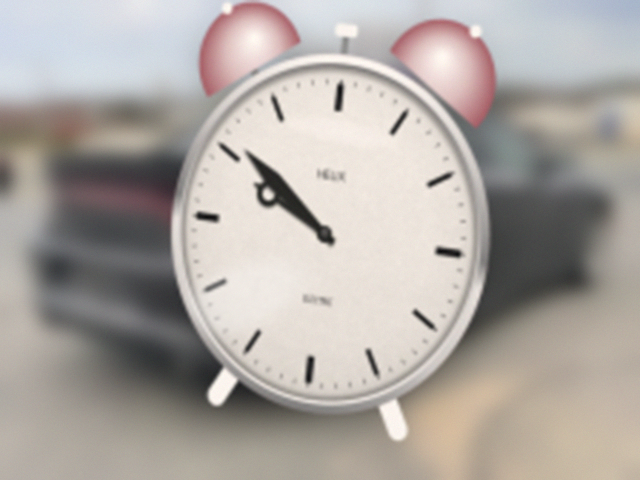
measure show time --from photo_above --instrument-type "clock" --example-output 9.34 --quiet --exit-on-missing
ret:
9.51
